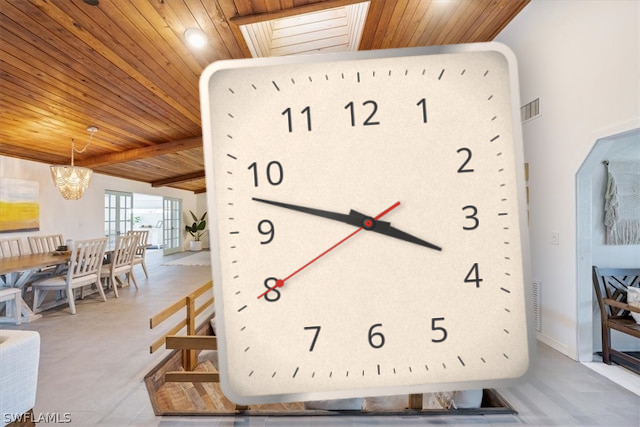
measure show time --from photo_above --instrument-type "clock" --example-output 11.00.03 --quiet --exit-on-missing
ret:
3.47.40
